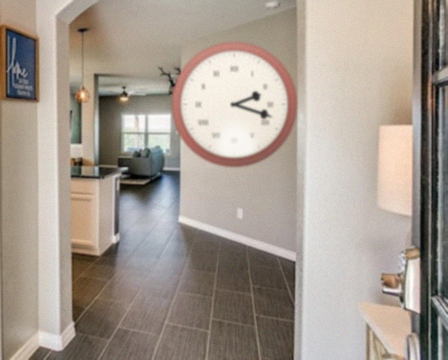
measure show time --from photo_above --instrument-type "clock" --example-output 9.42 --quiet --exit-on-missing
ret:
2.18
